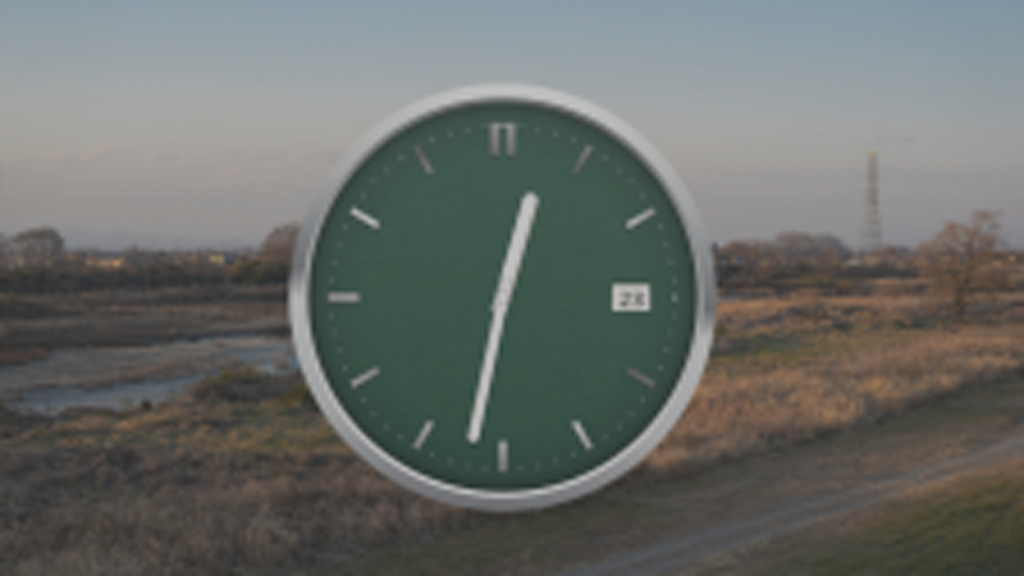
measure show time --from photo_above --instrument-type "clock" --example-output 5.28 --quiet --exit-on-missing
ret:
12.32
